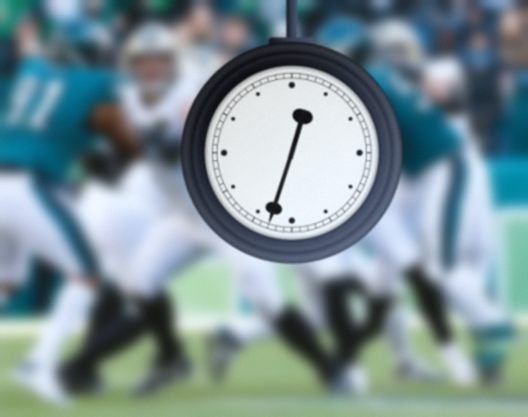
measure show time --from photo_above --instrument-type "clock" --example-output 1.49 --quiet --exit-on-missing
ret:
12.33
